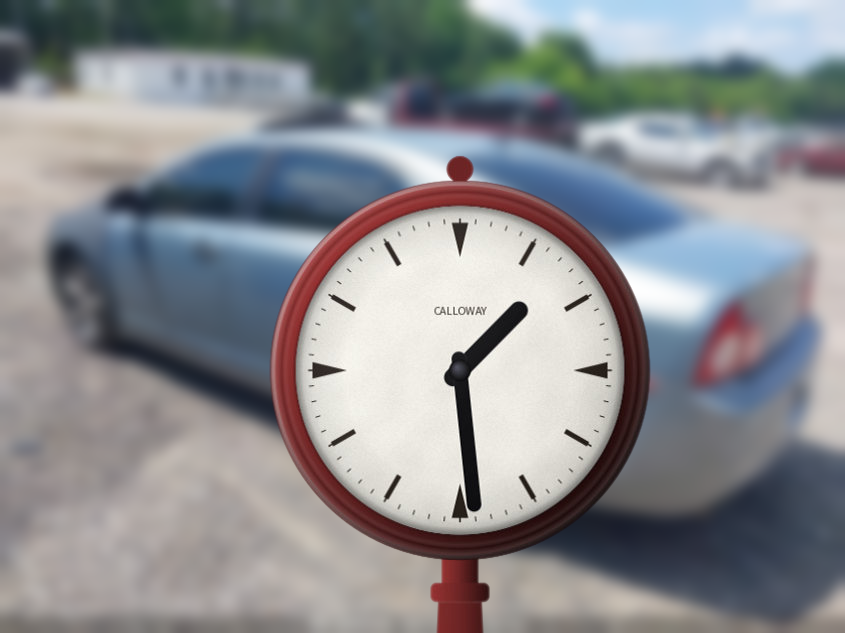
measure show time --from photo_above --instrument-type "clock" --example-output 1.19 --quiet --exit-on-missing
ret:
1.29
